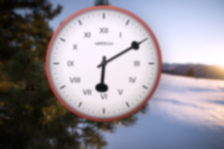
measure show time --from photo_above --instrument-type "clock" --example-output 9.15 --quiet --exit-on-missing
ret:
6.10
